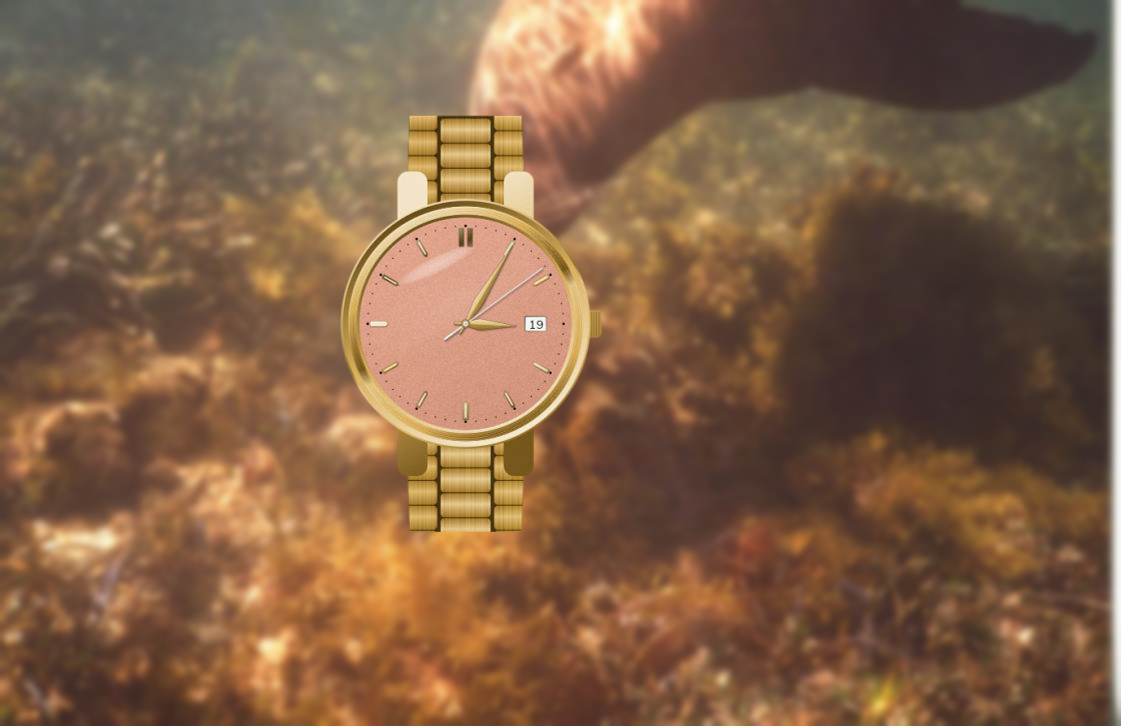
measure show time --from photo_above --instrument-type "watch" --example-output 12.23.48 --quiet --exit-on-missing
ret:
3.05.09
